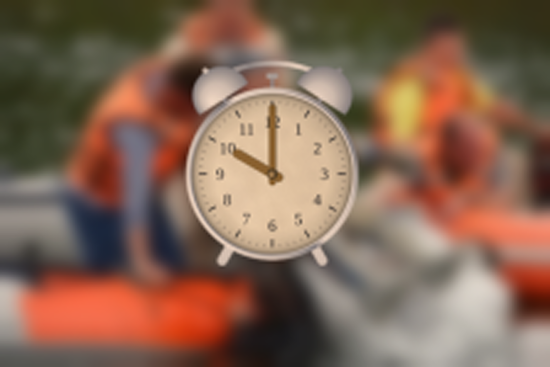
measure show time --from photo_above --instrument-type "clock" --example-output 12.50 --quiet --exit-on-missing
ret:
10.00
